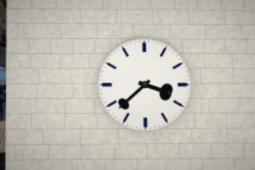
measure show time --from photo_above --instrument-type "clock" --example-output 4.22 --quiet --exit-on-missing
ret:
3.38
